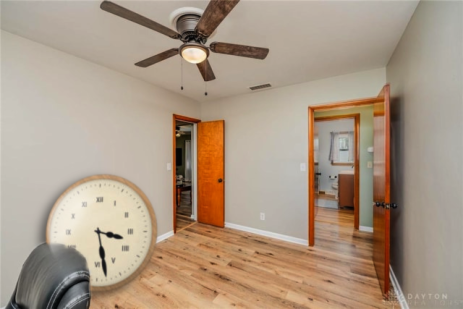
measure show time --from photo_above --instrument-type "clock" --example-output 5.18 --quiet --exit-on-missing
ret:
3.28
